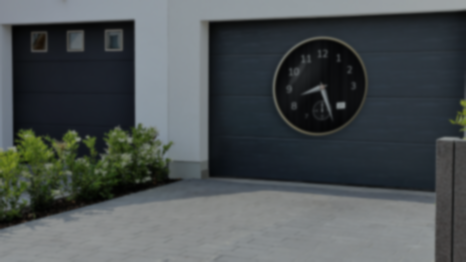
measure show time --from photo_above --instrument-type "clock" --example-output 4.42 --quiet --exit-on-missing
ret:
8.27
